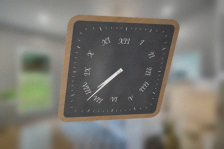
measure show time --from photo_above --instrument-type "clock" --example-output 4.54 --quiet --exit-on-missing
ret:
7.37
